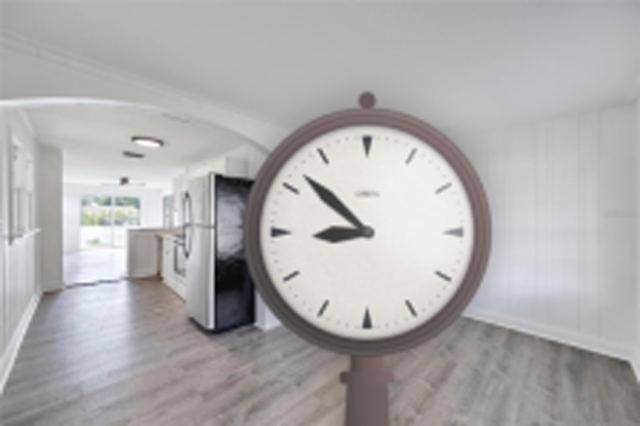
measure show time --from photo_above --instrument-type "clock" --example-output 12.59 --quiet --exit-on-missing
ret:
8.52
